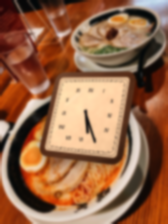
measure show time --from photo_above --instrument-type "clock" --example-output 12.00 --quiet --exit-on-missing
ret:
5.25
